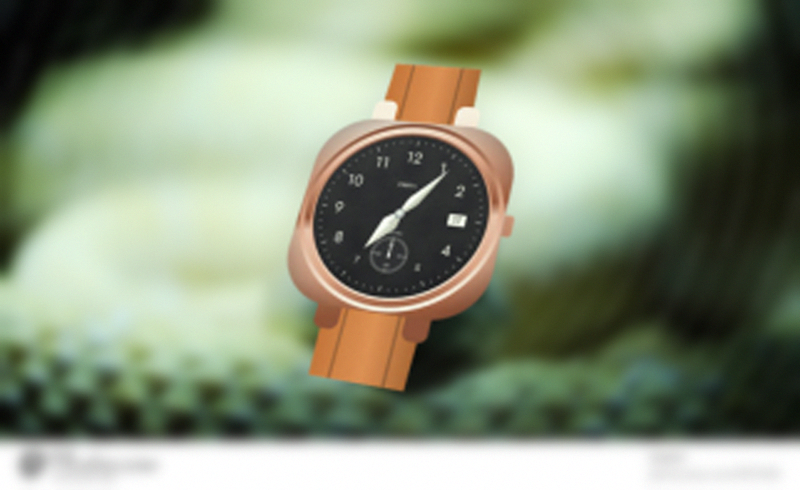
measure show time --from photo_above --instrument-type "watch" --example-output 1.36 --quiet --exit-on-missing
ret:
7.06
